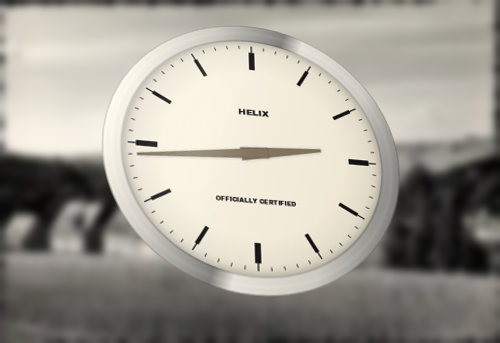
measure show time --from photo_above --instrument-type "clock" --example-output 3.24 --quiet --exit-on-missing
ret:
2.44
